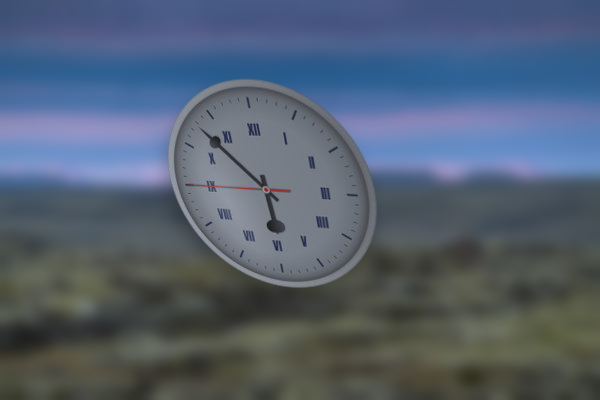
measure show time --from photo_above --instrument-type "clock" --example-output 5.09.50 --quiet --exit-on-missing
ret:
5.52.45
